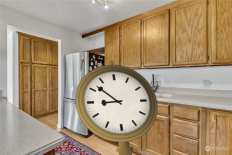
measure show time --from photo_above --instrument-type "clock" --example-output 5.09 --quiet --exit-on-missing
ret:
8.52
